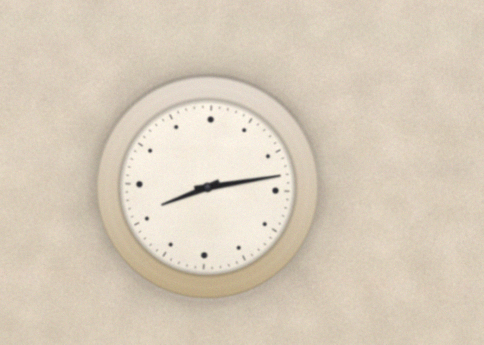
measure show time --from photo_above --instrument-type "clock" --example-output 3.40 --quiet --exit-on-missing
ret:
8.13
